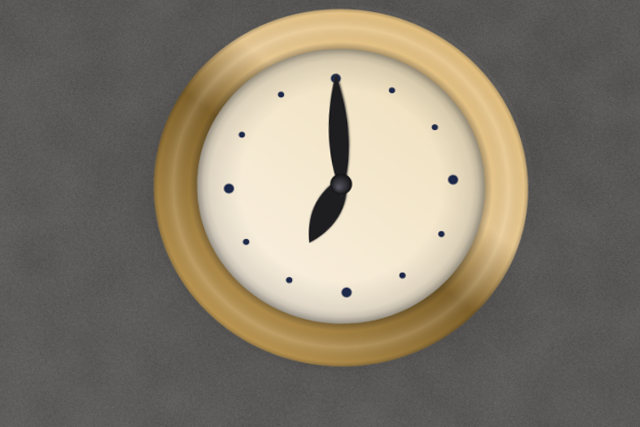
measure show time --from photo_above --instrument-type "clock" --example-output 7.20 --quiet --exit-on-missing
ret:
7.00
